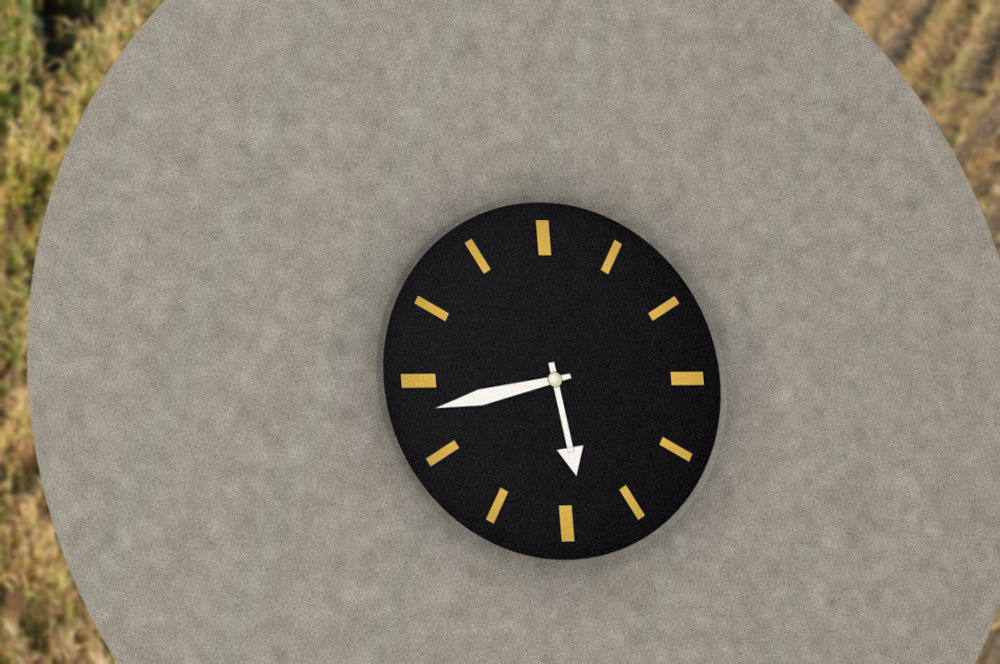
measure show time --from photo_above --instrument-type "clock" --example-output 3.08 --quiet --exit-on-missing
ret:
5.43
